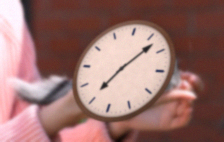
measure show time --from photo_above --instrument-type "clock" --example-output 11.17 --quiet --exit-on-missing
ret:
7.07
